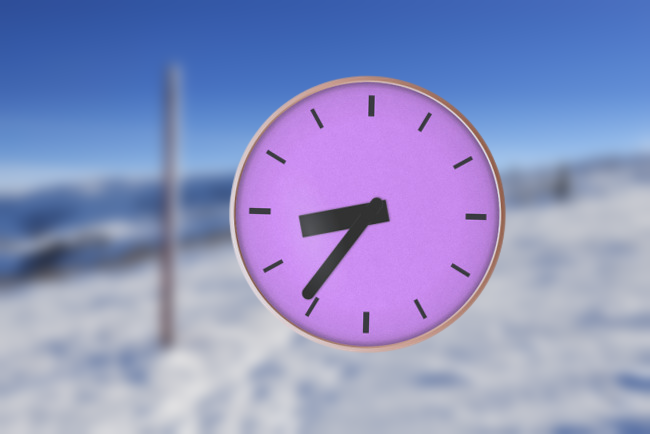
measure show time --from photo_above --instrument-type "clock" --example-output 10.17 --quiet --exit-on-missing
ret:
8.36
